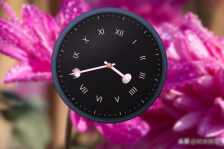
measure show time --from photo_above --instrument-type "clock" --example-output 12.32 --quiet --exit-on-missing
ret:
3.40
